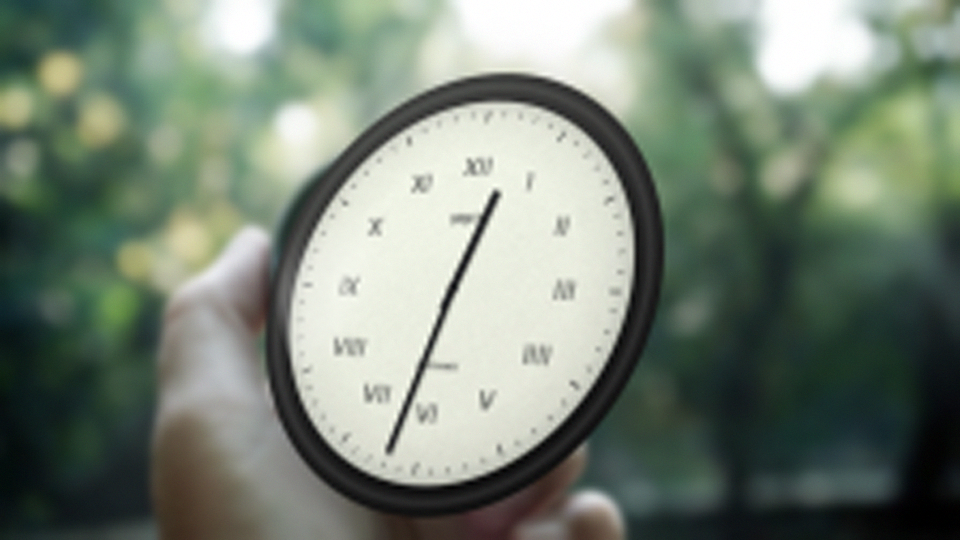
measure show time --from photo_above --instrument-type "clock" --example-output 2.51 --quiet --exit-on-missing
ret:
12.32
